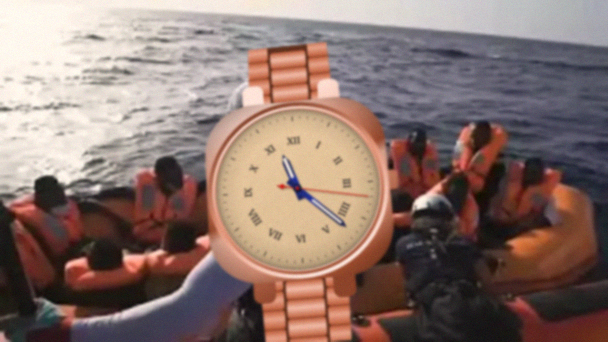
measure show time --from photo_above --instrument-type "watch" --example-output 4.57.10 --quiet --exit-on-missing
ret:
11.22.17
